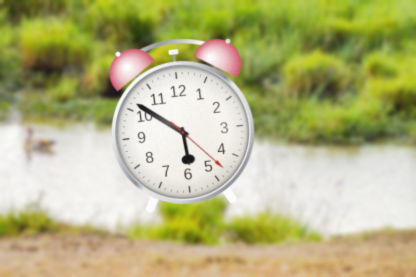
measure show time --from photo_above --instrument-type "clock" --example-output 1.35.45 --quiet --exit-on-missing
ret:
5.51.23
